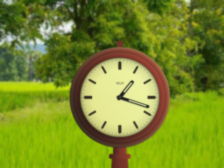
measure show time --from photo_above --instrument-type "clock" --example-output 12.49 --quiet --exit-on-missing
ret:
1.18
